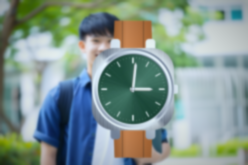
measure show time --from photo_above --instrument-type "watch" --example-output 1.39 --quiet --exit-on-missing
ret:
3.01
